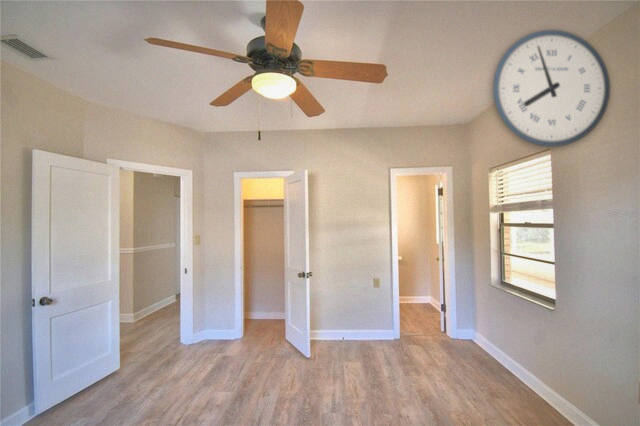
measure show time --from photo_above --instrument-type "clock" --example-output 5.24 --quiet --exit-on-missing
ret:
7.57
